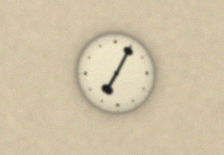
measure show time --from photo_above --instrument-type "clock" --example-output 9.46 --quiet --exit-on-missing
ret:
7.05
